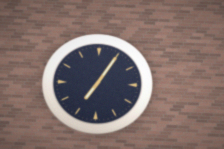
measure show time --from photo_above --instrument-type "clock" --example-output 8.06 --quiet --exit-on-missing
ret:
7.05
